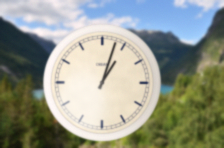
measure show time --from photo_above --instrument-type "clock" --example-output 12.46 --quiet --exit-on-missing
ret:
1.03
